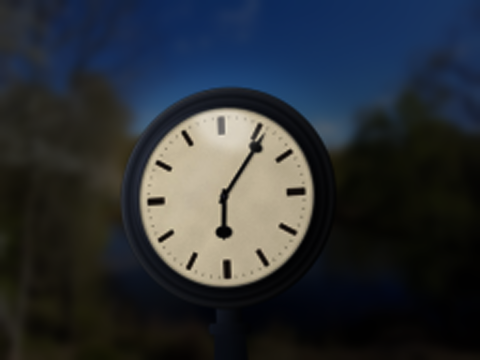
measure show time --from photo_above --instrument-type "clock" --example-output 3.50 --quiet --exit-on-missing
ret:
6.06
